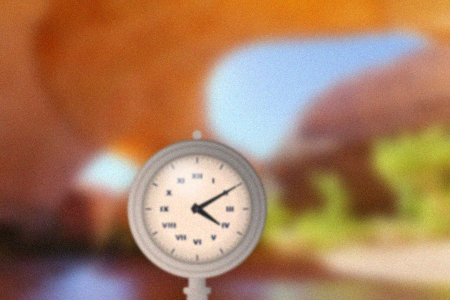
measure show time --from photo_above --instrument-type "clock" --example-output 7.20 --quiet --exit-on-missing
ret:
4.10
